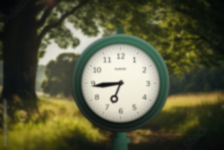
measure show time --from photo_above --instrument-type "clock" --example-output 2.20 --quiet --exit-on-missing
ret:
6.44
